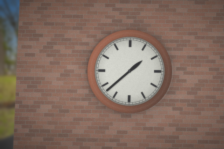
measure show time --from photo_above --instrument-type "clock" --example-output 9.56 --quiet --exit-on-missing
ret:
1.38
